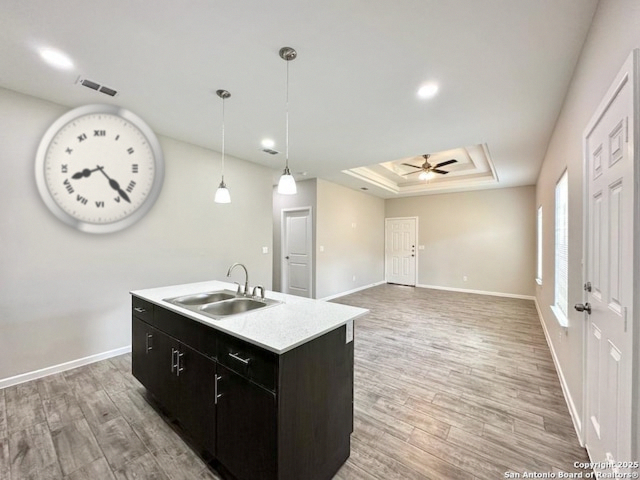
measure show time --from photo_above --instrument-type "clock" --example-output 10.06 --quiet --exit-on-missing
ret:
8.23
